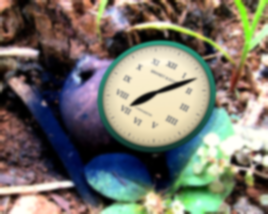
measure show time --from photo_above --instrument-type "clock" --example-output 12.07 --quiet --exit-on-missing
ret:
7.07
